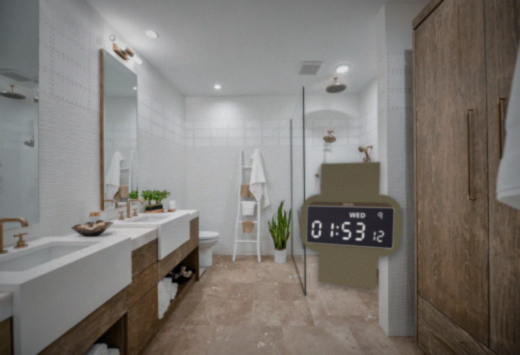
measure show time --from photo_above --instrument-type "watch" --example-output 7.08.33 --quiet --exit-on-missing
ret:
1.53.12
